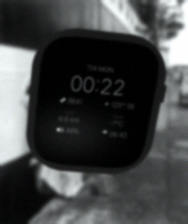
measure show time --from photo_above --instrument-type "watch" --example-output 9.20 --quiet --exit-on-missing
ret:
0.22
